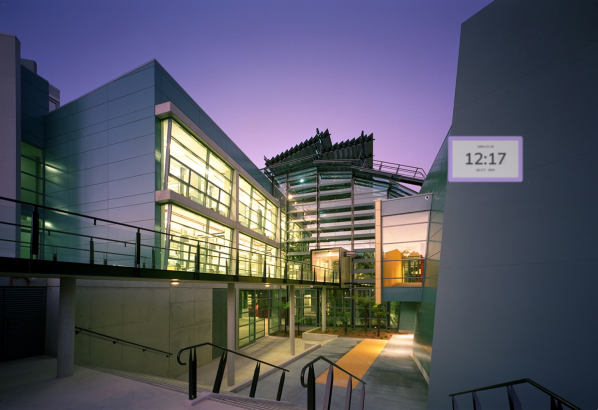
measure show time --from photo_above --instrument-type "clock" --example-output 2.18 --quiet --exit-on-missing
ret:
12.17
